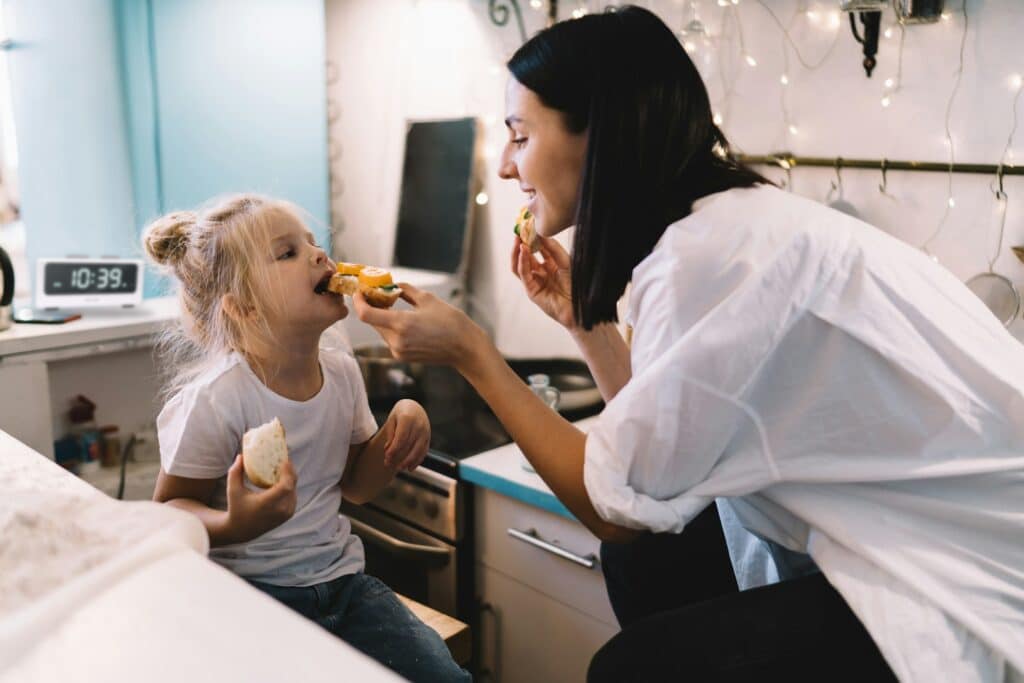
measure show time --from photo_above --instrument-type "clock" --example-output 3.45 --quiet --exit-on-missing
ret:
10.39
